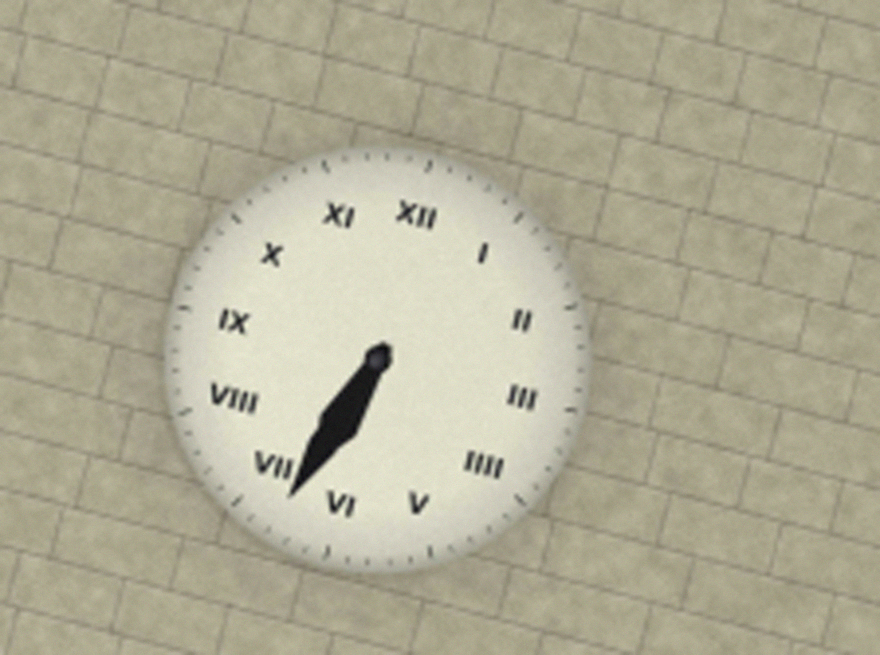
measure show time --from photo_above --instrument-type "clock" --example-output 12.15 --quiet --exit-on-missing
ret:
6.33
